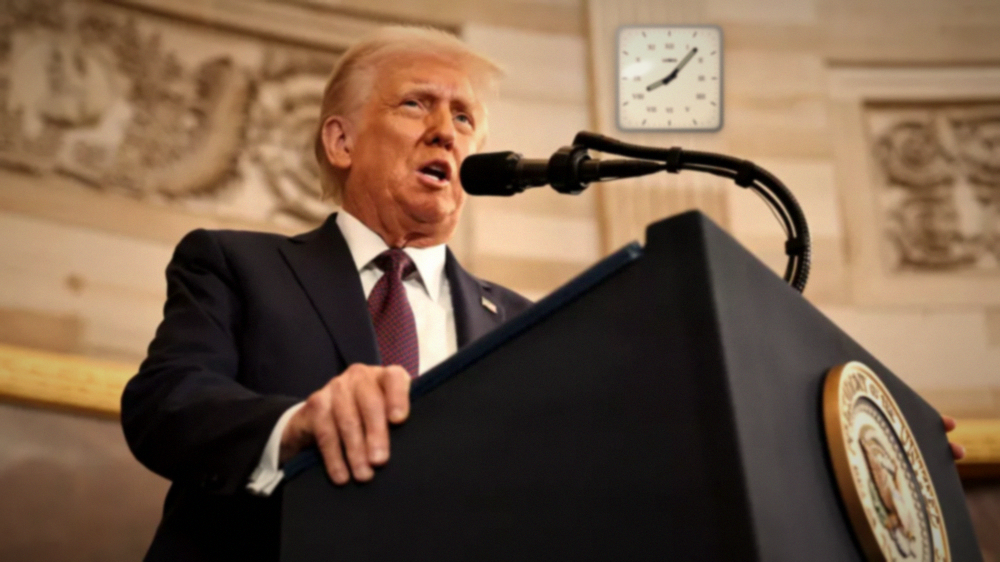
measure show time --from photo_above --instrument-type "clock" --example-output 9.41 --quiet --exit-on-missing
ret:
8.07
